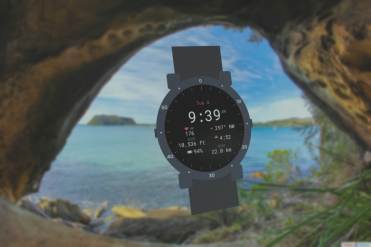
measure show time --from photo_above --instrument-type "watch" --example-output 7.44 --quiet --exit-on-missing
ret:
9.39
